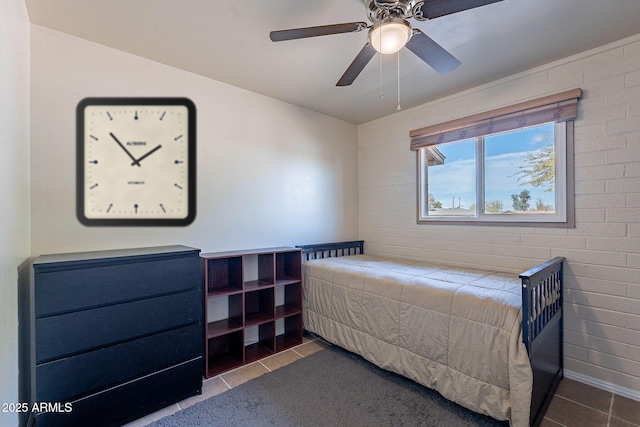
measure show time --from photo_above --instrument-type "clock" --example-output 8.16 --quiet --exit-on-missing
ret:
1.53
